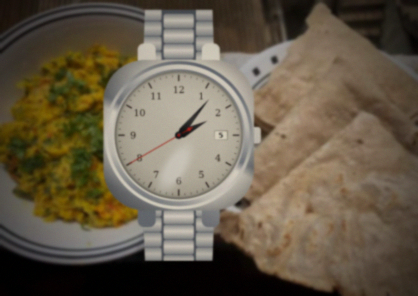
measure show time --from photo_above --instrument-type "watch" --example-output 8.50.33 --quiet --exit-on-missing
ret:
2.06.40
